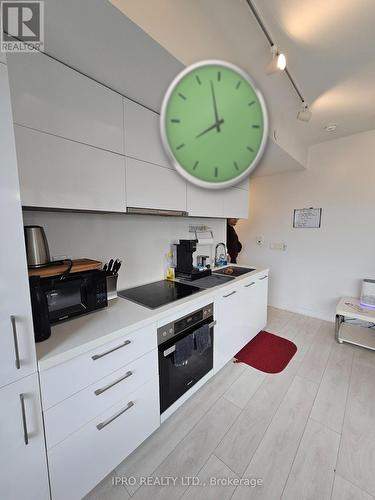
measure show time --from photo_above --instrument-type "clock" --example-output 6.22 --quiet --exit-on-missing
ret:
7.58
